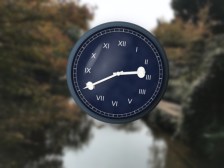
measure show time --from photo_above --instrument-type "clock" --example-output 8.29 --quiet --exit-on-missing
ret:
2.40
